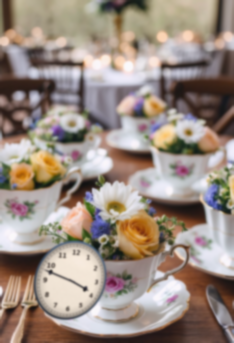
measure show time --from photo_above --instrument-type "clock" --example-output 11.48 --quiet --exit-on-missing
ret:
3.48
